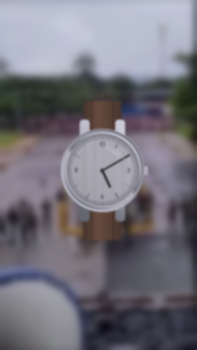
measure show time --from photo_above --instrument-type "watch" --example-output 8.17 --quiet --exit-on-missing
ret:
5.10
